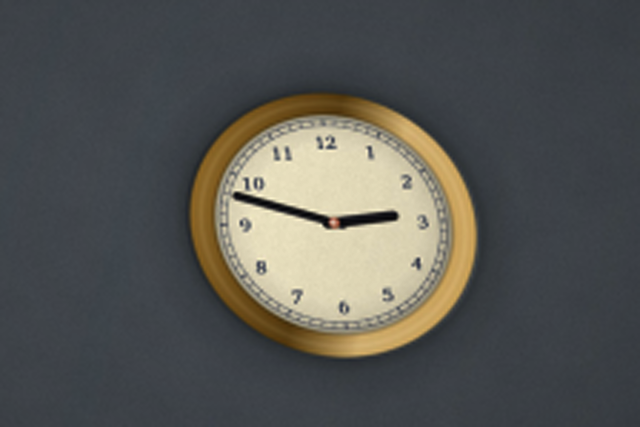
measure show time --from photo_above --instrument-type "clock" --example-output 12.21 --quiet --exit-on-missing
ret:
2.48
